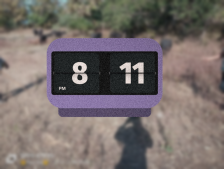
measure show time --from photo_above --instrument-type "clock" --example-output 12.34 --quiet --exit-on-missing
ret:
8.11
